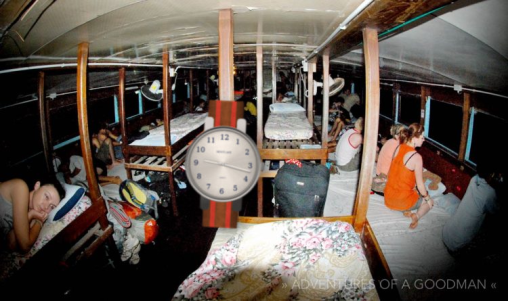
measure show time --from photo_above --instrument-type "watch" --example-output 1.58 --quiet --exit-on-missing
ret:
9.17
